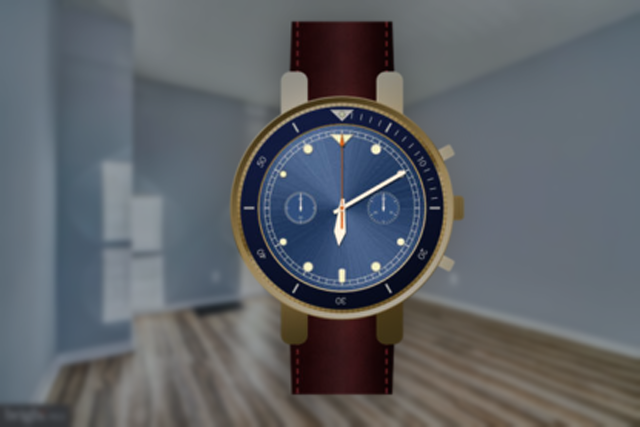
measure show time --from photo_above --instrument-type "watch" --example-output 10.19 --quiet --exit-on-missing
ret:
6.10
